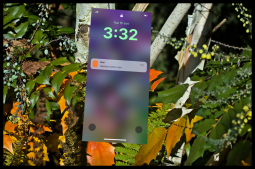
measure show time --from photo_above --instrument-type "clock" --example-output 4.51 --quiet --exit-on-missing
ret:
3.32
